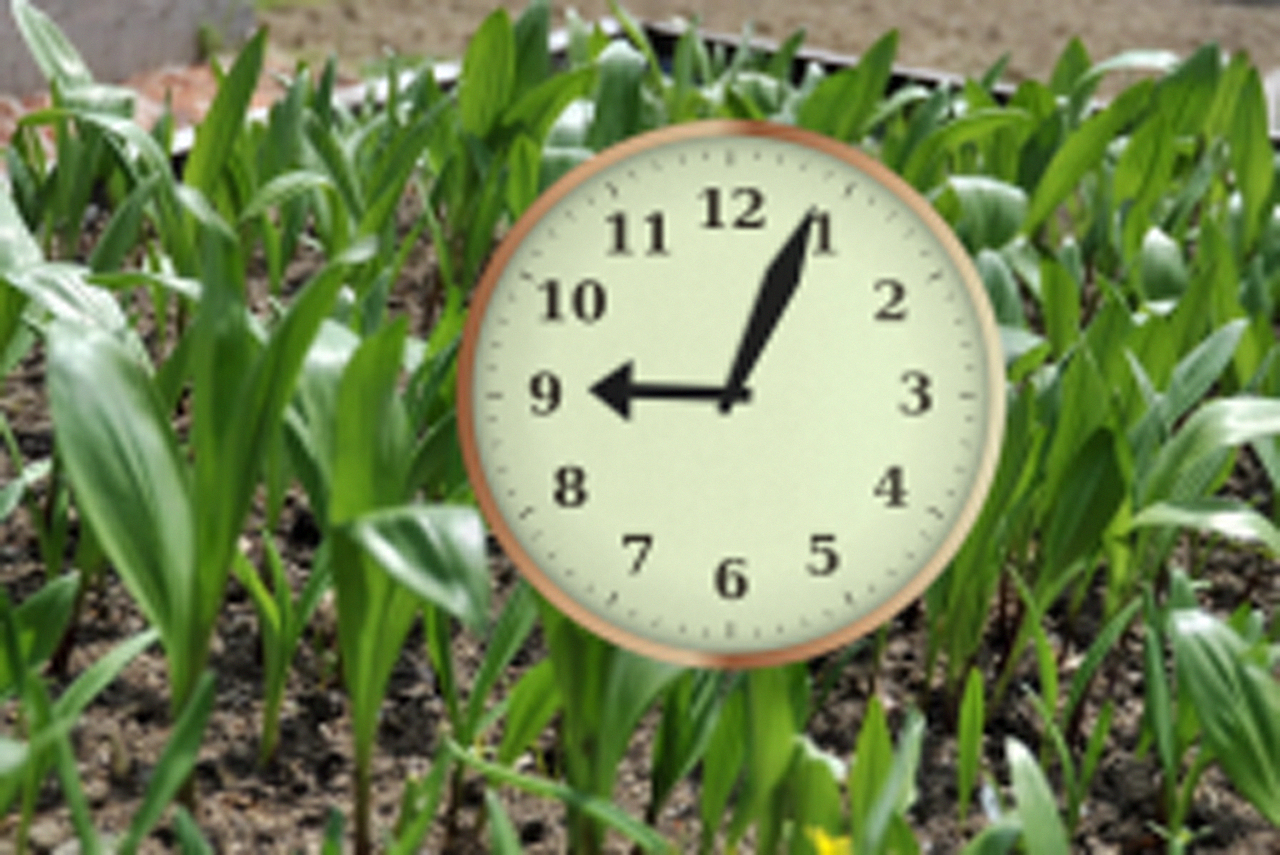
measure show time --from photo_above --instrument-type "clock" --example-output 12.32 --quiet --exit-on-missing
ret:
9.04
